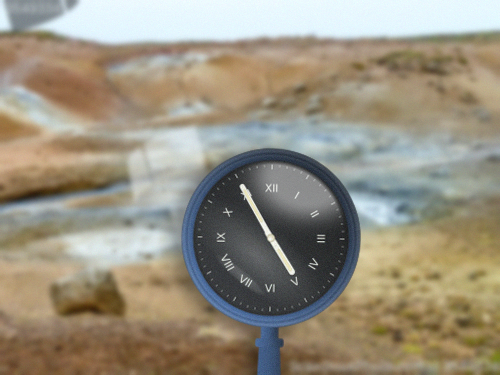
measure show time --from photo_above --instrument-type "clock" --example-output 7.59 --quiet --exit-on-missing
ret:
4.55
